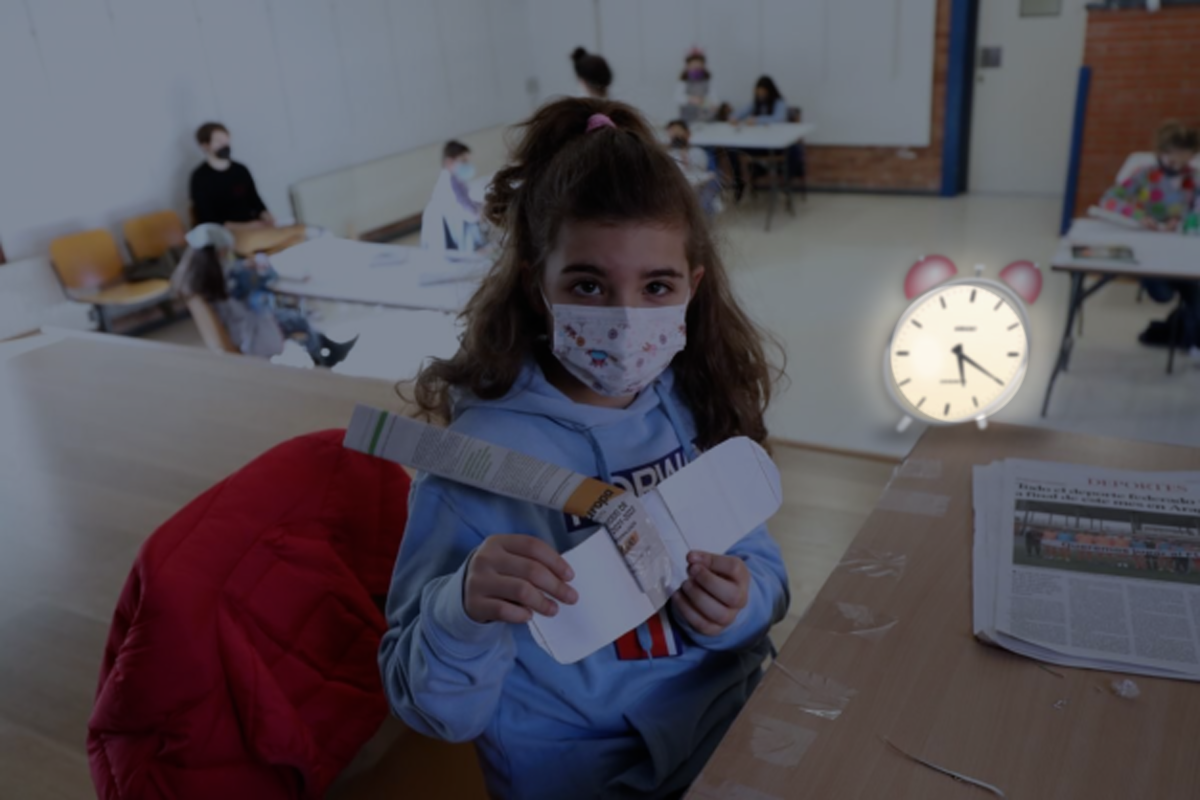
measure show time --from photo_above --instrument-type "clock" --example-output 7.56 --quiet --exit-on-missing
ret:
5.20
